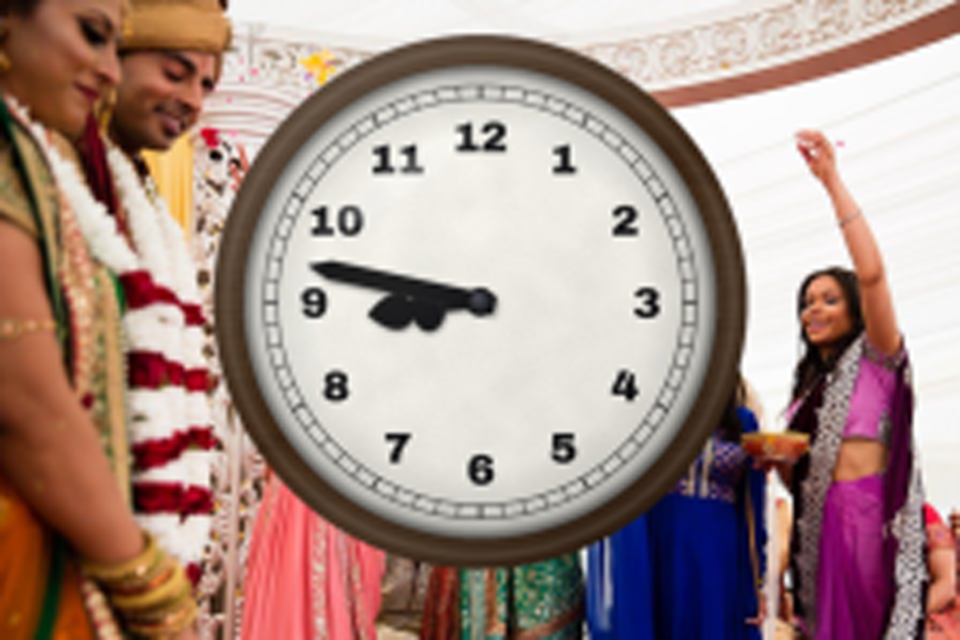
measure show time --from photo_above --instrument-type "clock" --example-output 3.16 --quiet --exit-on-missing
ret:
8.47
